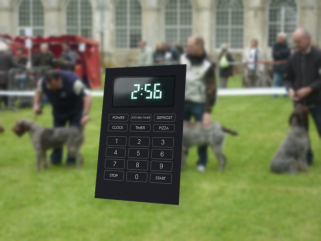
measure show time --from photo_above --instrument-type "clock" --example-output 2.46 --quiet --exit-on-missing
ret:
2.56
